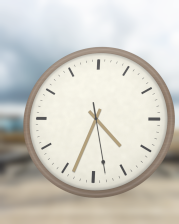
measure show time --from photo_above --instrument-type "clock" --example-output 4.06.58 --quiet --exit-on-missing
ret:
4.33.28
